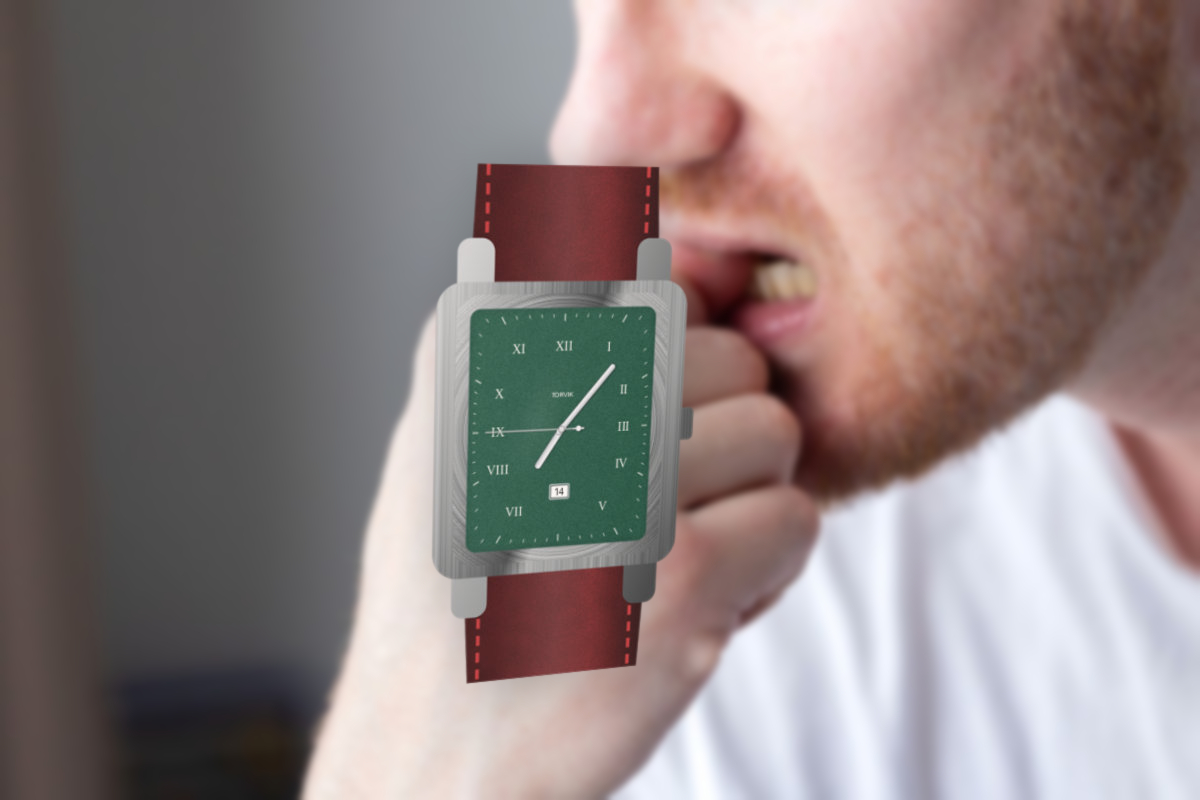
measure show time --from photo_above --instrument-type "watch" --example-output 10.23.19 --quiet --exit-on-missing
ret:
7.06.45
